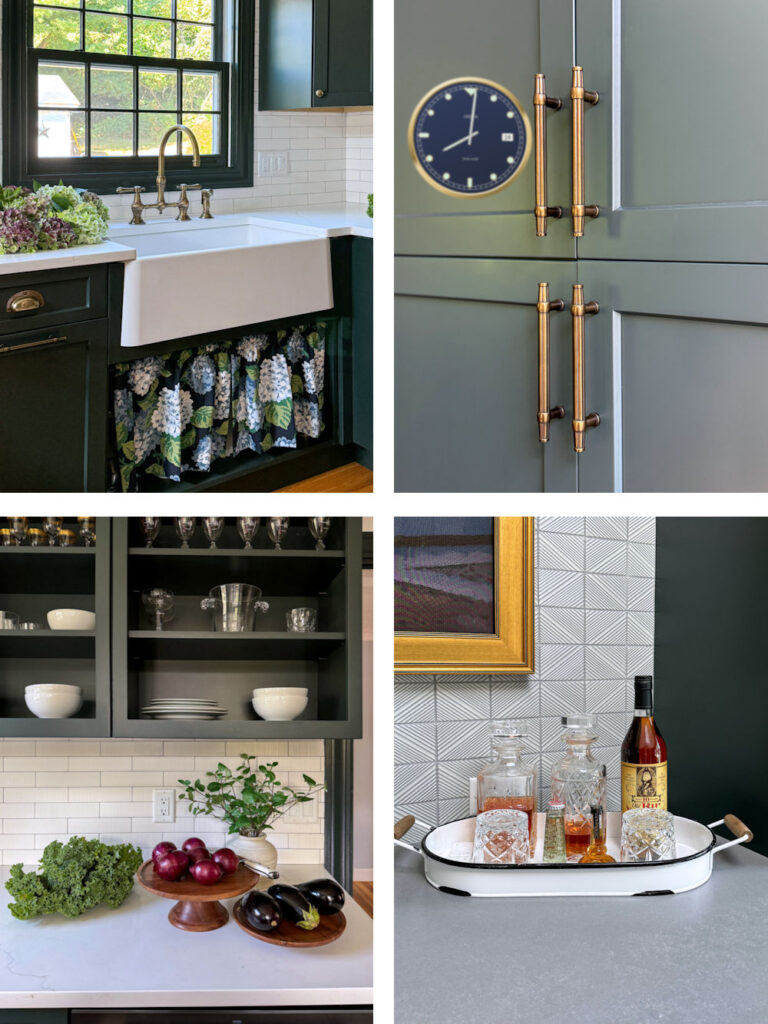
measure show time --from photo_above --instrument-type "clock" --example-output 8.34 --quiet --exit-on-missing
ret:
8.01
